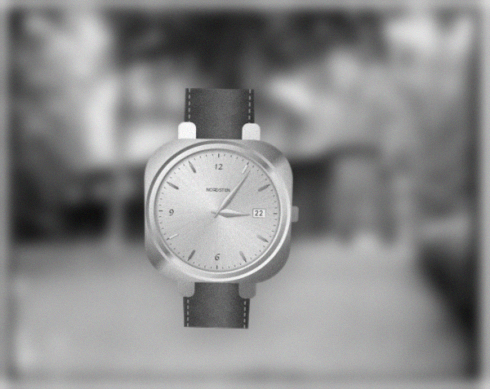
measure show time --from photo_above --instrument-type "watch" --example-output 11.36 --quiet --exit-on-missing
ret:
3.06
